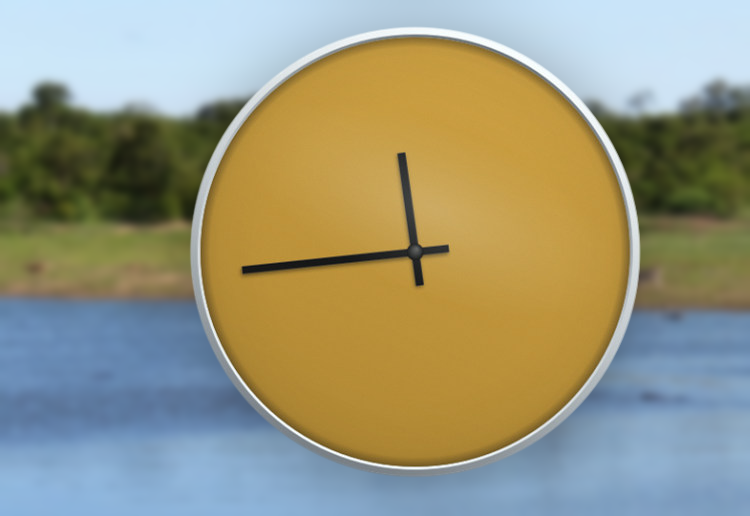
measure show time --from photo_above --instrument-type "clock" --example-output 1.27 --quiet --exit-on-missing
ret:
11.44
